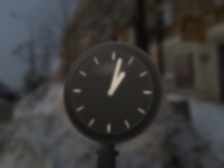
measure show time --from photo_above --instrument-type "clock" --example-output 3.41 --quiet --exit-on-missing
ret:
1.02
